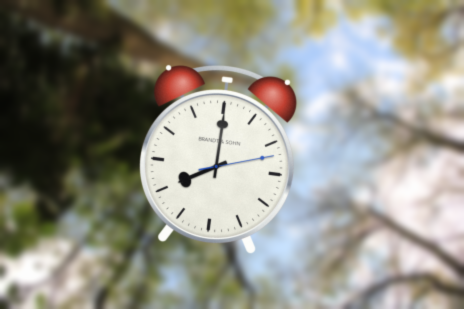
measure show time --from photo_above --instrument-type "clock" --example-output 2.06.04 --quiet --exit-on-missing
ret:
8.00.12
